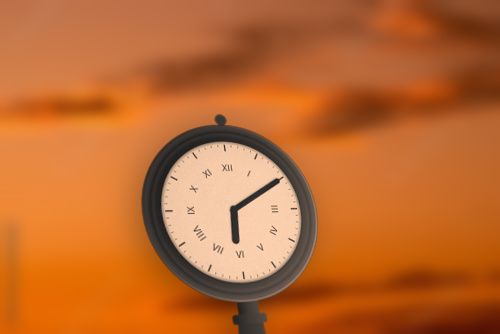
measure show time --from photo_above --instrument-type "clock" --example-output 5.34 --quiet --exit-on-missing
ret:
6.10
